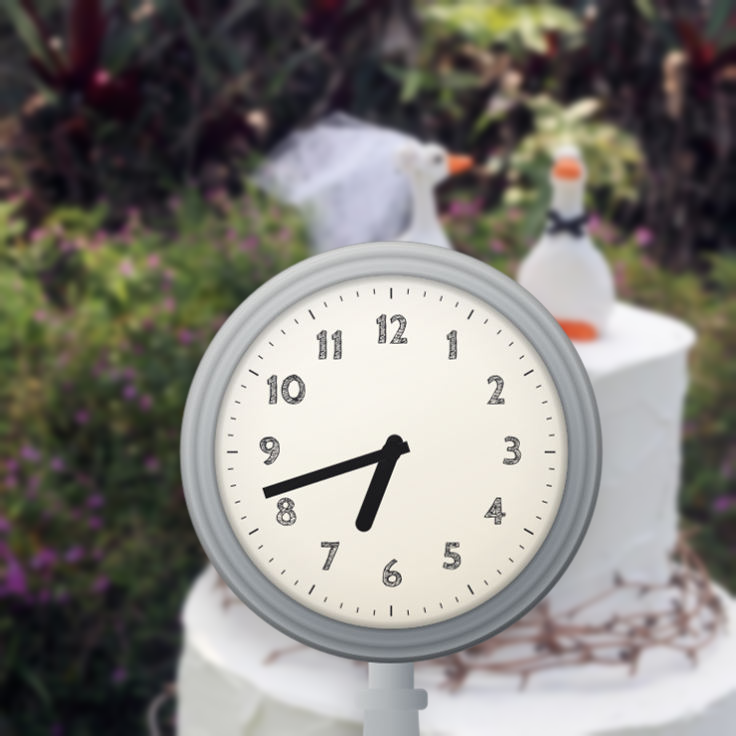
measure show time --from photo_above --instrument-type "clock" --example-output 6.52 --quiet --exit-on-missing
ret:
6.42
